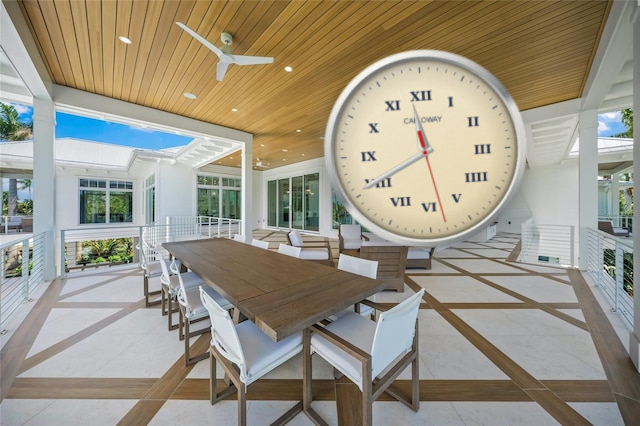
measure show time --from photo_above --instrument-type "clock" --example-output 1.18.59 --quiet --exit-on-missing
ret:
11.40.28
